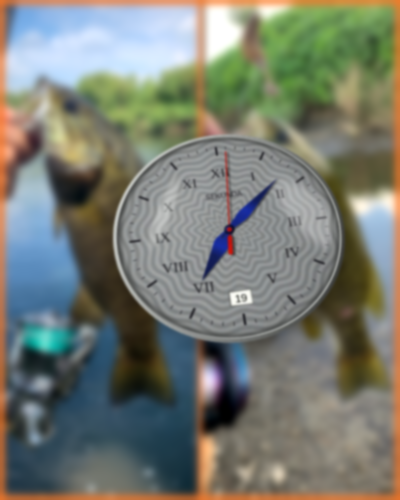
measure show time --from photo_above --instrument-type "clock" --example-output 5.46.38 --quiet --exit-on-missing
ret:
7.08.01
